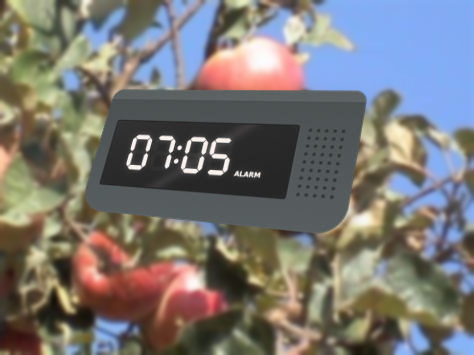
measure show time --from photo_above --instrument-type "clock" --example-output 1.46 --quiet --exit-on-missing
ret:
7.05
